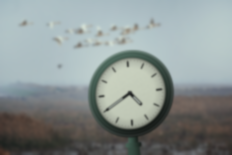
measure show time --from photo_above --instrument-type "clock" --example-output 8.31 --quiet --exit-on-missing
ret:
4.40
